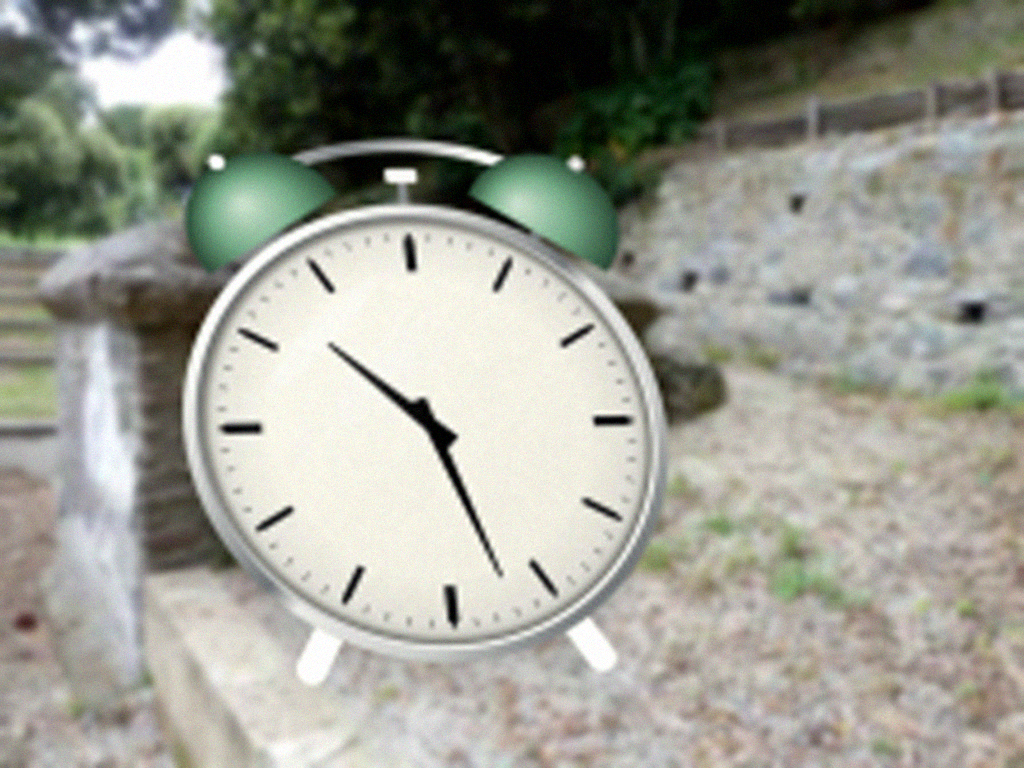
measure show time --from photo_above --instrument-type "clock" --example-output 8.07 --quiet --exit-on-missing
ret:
10.27
